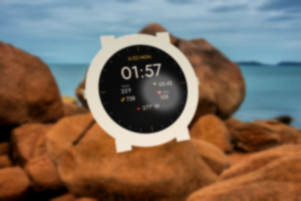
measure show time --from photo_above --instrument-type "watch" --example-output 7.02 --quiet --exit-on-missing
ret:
1.57
